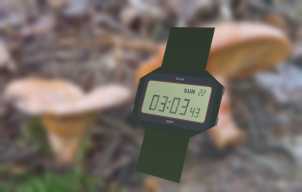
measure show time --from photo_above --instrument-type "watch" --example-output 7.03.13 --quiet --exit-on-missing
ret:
3.03.43
